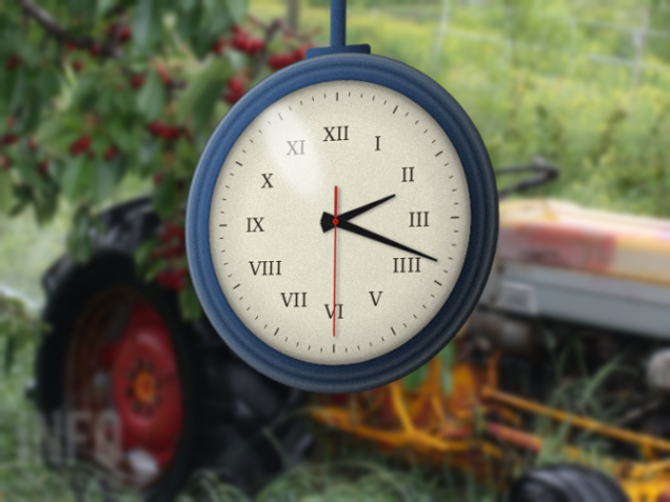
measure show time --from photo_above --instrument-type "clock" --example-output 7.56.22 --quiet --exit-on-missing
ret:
2.18.30
